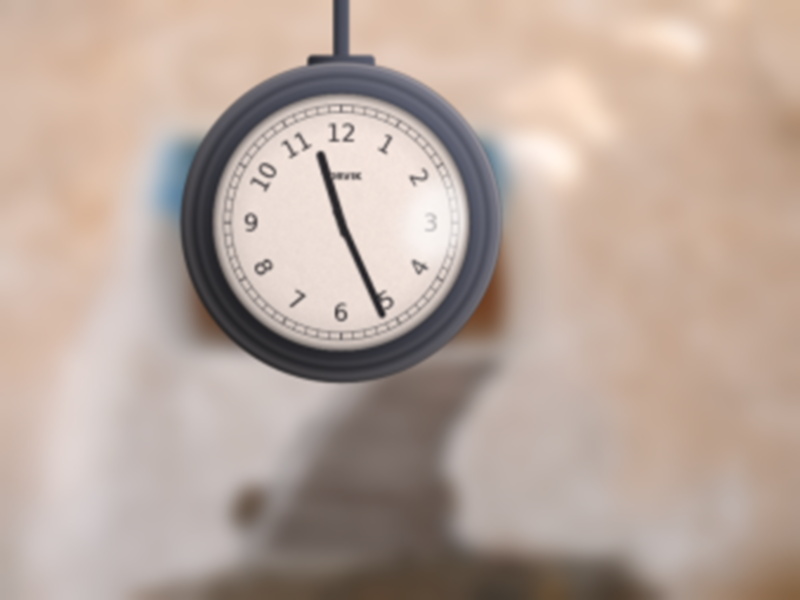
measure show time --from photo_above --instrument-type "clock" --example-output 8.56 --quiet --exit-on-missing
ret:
11.26
